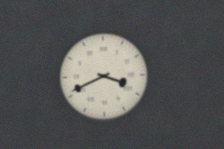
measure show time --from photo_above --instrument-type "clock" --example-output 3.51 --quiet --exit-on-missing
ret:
3.41
